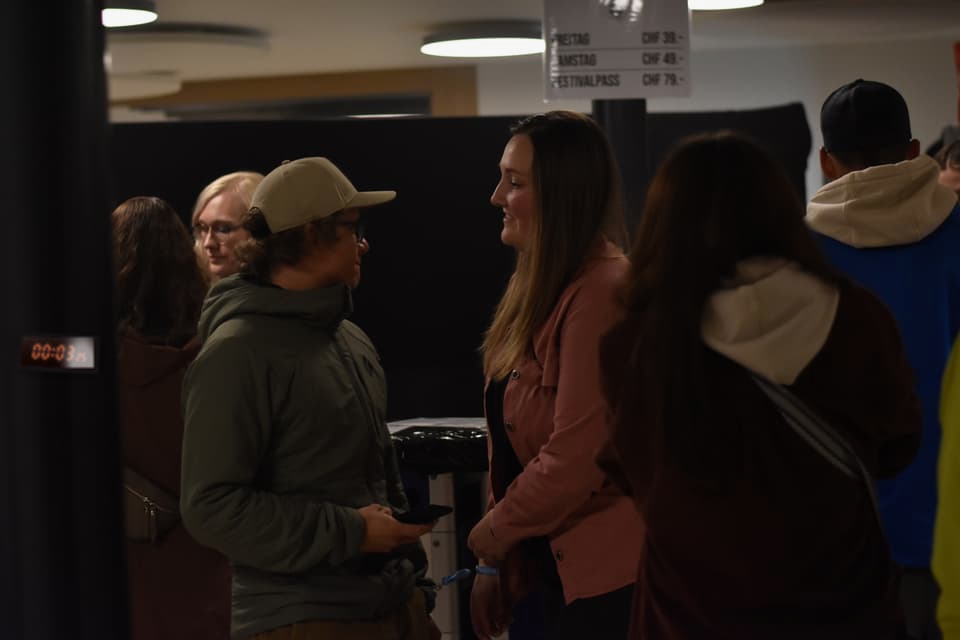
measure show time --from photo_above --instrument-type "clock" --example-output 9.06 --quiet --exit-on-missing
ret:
0.03
